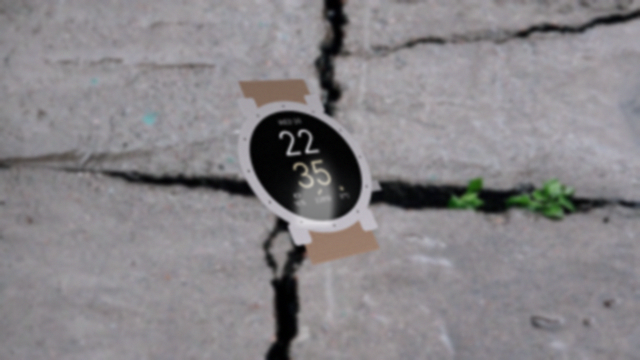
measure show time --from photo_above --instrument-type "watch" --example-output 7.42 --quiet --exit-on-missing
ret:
22.35
